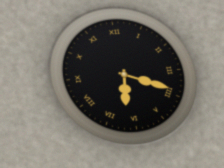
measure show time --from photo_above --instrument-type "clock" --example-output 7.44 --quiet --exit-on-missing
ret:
6.19
